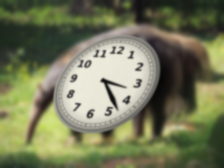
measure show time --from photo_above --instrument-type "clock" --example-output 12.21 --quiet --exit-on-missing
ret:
3.23
